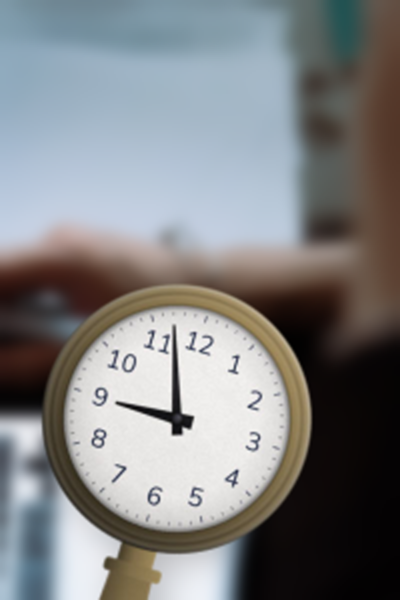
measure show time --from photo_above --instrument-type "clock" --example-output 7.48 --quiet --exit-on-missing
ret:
8.57
